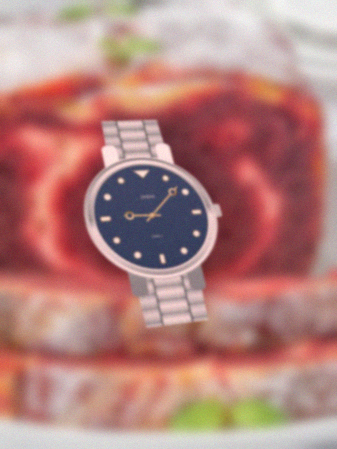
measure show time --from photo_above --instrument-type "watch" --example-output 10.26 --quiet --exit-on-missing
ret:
9.08
